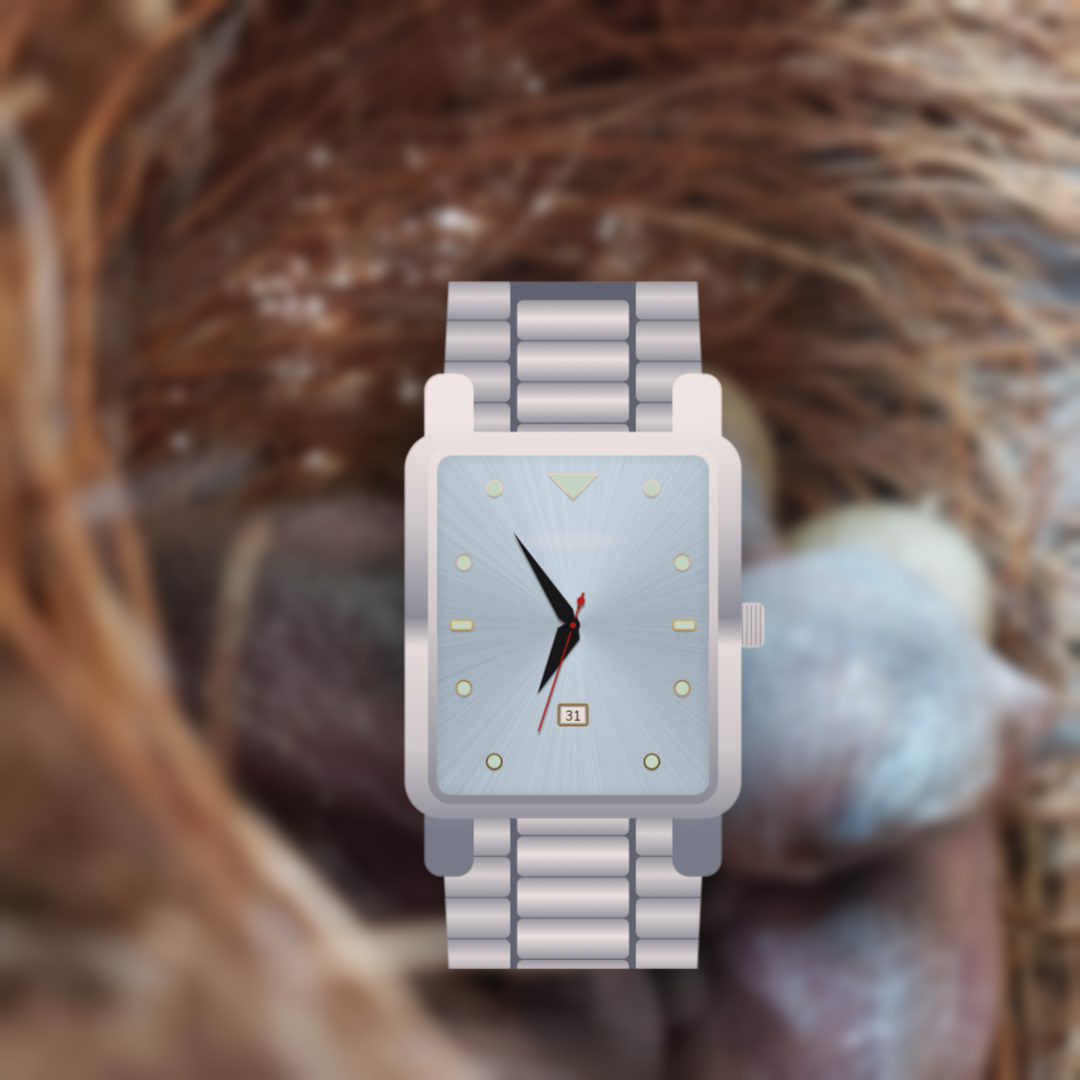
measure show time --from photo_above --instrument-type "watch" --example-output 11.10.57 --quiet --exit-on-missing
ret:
6.54.33
